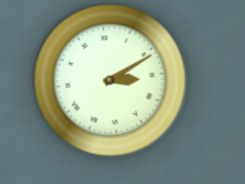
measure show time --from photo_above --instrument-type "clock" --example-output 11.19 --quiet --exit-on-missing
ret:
3.11
